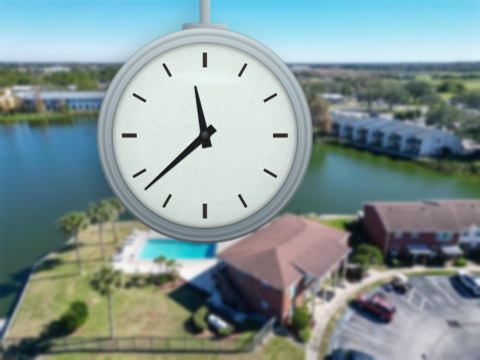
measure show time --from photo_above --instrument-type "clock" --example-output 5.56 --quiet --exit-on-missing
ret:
11.38
